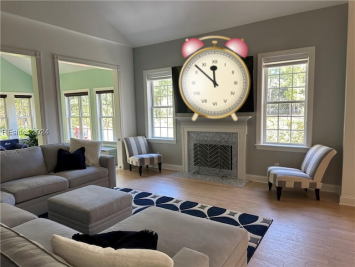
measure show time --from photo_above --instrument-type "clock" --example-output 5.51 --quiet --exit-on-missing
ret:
11.52
